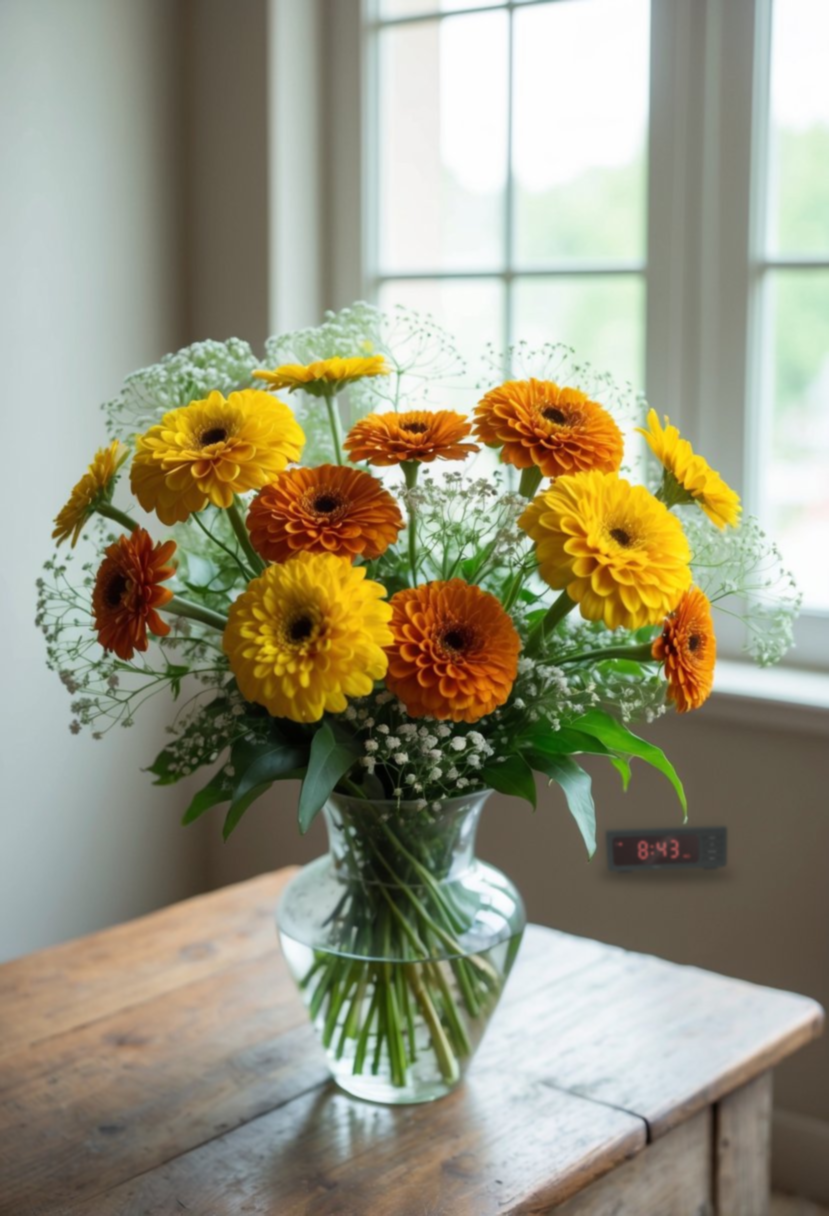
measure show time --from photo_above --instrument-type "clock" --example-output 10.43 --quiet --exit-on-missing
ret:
8.43
